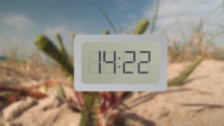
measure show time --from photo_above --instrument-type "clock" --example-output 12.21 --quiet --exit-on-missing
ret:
14.22
